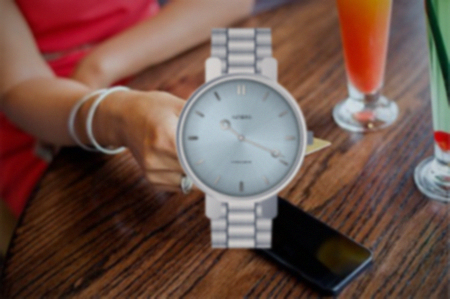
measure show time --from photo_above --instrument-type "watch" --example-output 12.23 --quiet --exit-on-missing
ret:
10.19
